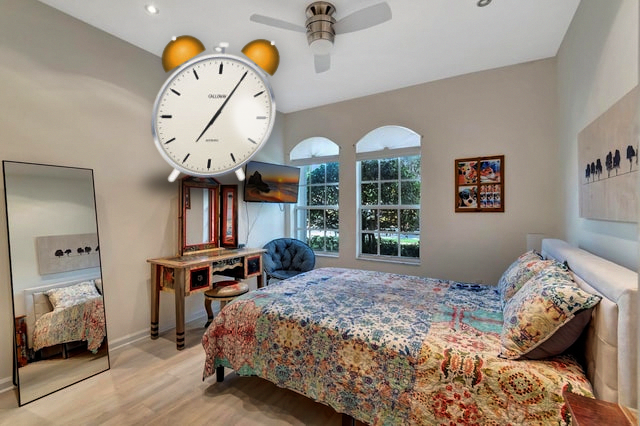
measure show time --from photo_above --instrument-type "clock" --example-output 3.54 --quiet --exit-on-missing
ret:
7.05
